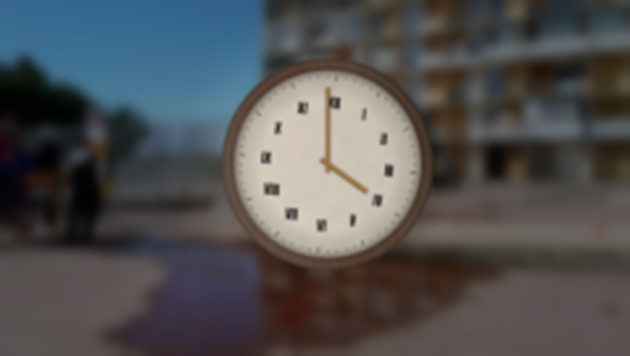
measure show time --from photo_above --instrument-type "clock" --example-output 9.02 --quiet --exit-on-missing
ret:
3.59
